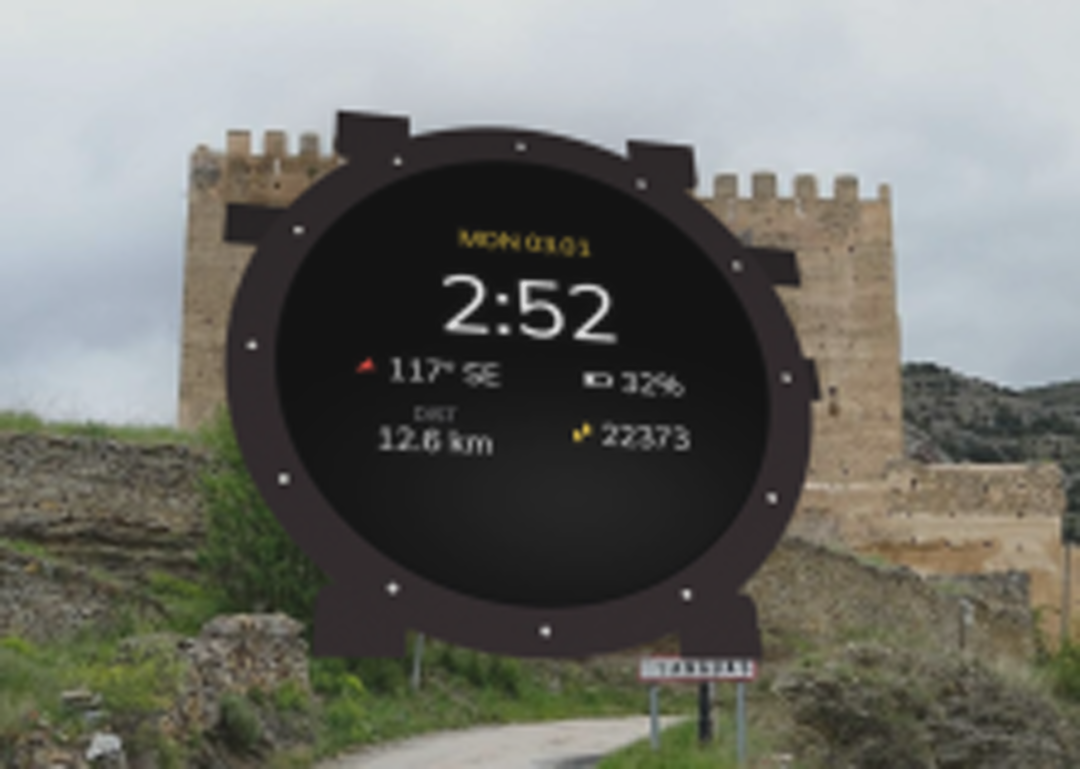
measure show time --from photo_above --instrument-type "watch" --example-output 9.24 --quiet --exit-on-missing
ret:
2.52
